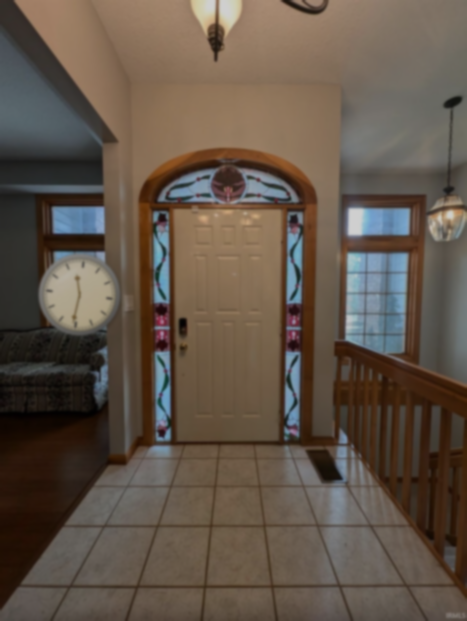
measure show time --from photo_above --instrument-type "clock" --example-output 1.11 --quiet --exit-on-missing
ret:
11.31
